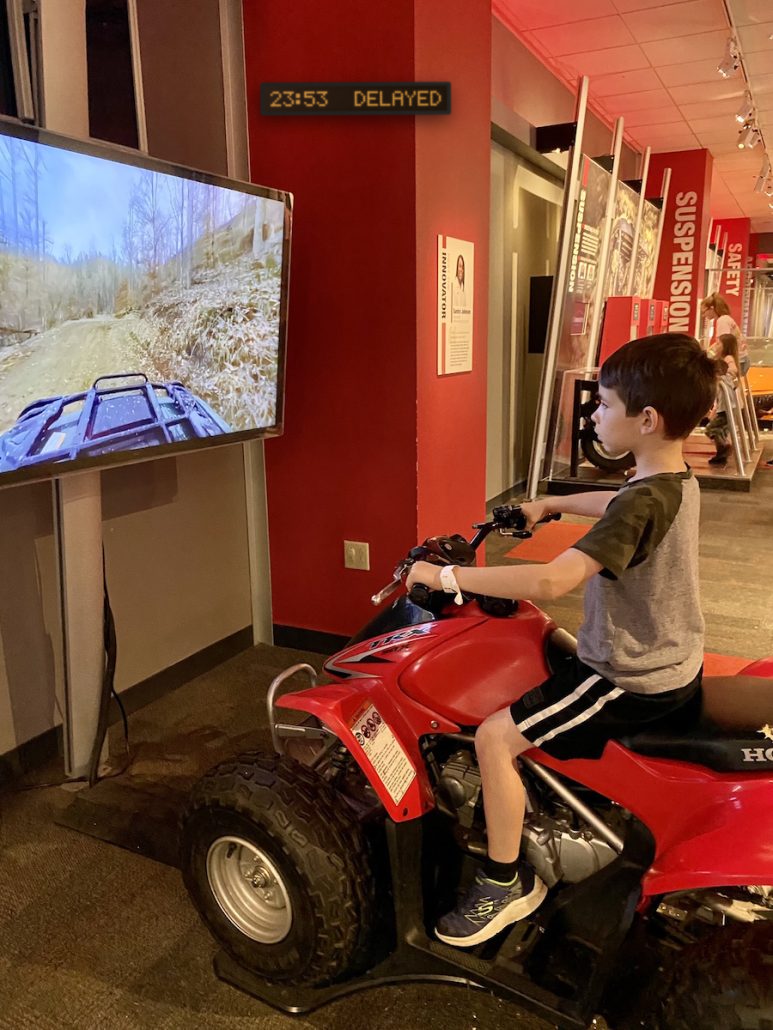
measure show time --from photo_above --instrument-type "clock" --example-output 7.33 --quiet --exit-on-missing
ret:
23.53
